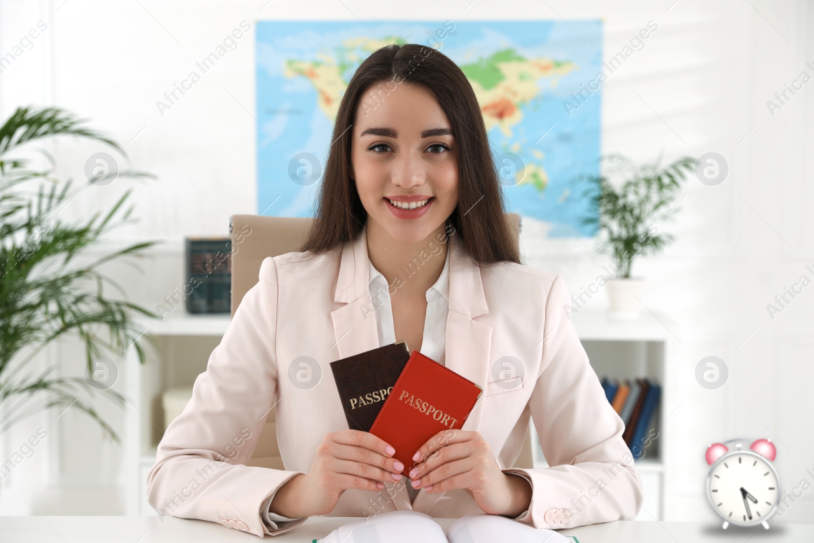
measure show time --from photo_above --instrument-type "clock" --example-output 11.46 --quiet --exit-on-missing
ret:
4.28
